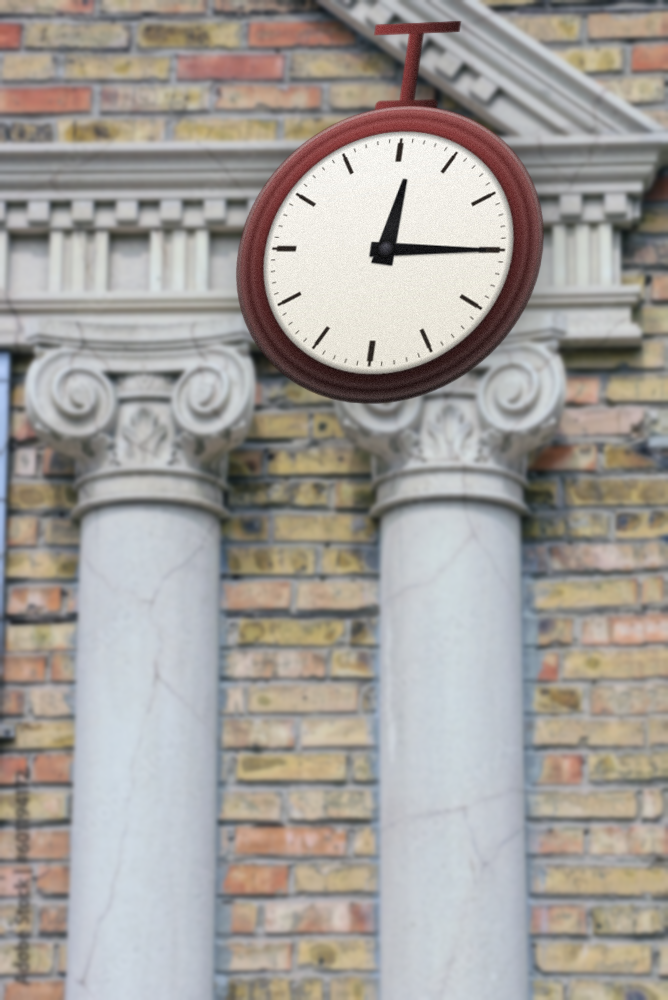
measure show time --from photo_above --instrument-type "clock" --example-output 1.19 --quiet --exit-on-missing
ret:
12.15
